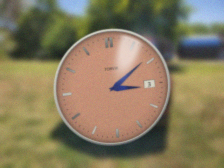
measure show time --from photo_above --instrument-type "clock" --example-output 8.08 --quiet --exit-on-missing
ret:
3.09
